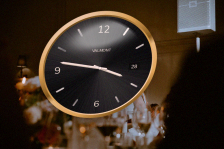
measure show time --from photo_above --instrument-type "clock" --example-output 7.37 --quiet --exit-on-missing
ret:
3.47
